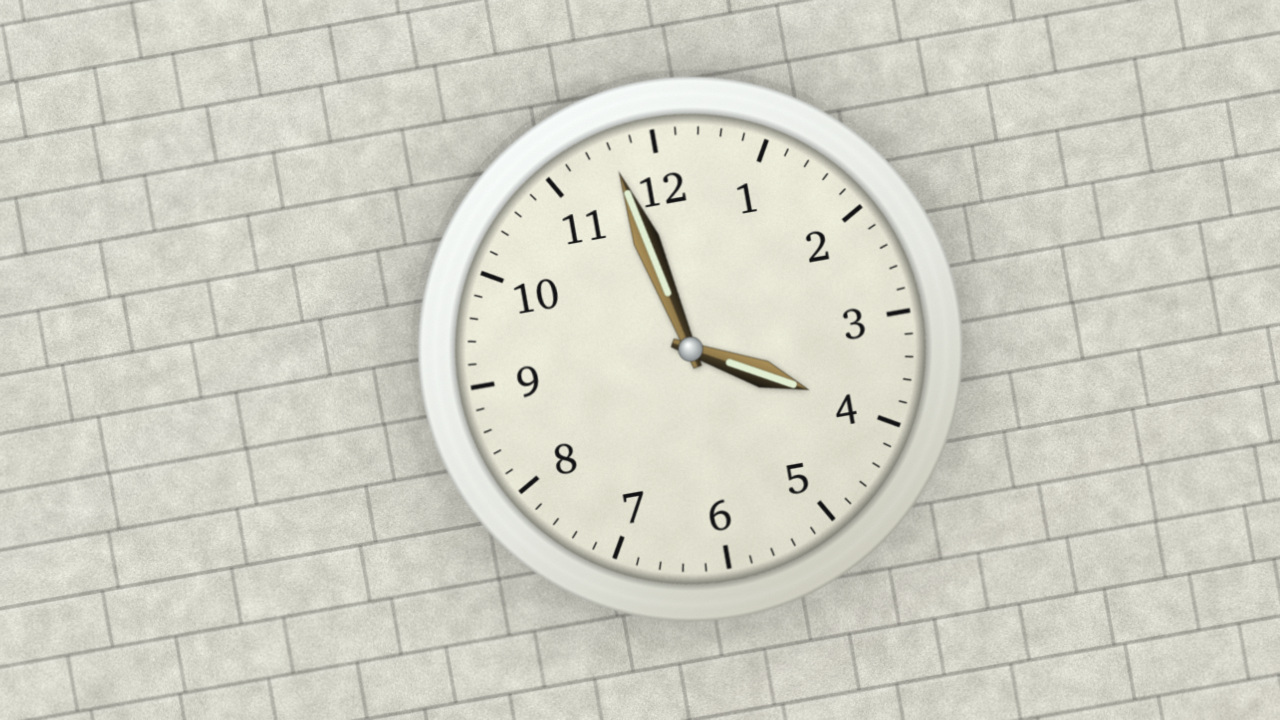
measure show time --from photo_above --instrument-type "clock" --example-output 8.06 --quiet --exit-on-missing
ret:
3.58
